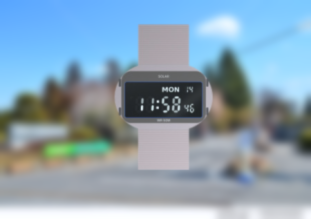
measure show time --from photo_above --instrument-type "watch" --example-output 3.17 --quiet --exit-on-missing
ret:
11.58
